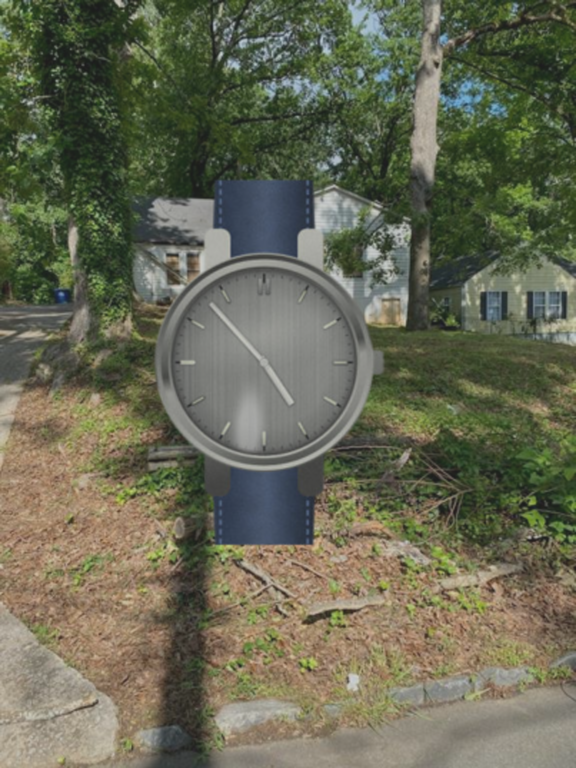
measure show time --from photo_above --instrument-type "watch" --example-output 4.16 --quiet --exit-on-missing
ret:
4.53
